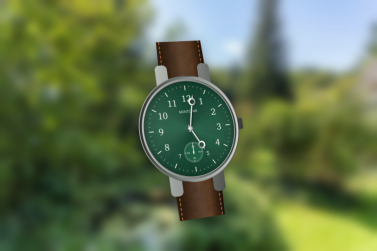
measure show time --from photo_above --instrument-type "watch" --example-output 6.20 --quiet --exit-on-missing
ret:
5.02
